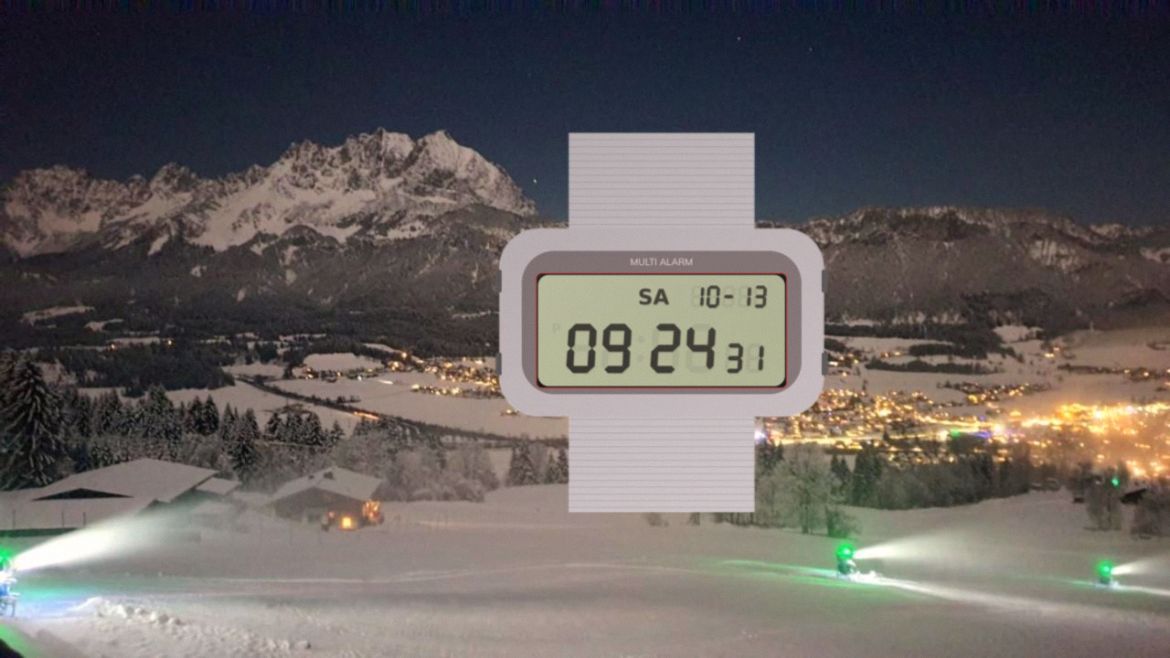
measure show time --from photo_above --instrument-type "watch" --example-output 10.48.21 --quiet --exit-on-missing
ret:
9.24.31
